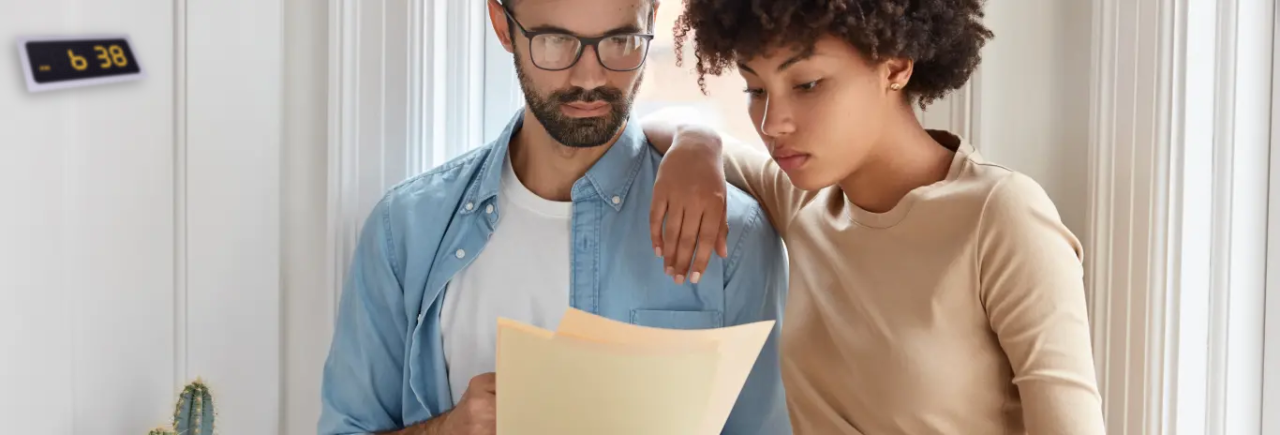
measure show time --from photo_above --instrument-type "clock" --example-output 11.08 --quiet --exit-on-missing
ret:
6.38
